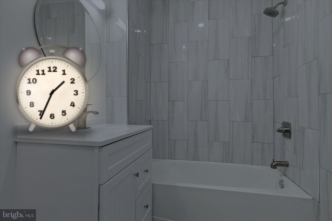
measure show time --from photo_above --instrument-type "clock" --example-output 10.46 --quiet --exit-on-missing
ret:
1.34
